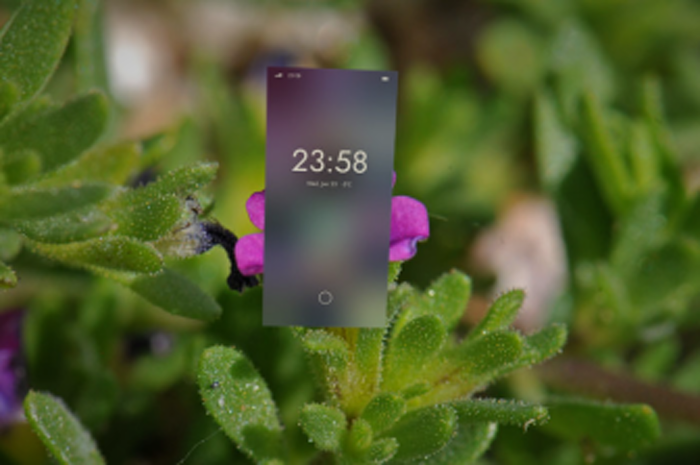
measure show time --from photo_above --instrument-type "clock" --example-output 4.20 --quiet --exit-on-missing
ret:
23.58
